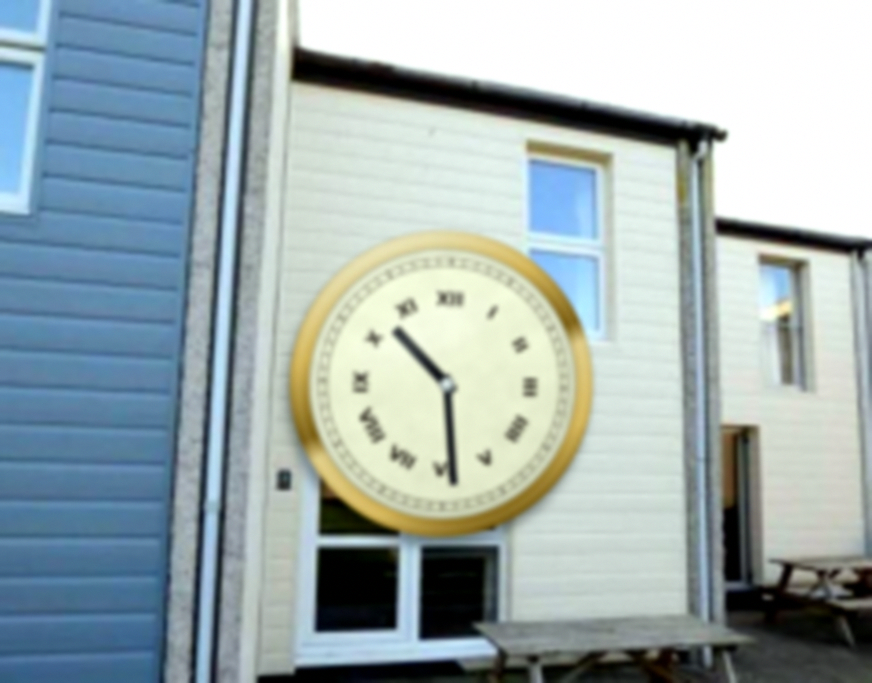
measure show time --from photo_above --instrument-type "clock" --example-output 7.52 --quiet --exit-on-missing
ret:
10.29
